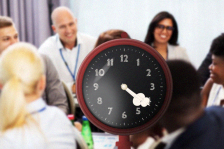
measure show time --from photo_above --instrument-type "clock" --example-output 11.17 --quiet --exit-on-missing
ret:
4.21
